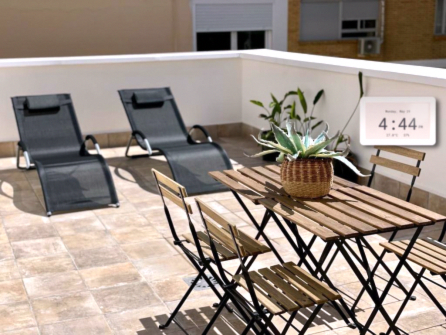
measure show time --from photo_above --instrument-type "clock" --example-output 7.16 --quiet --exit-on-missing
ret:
4.44
